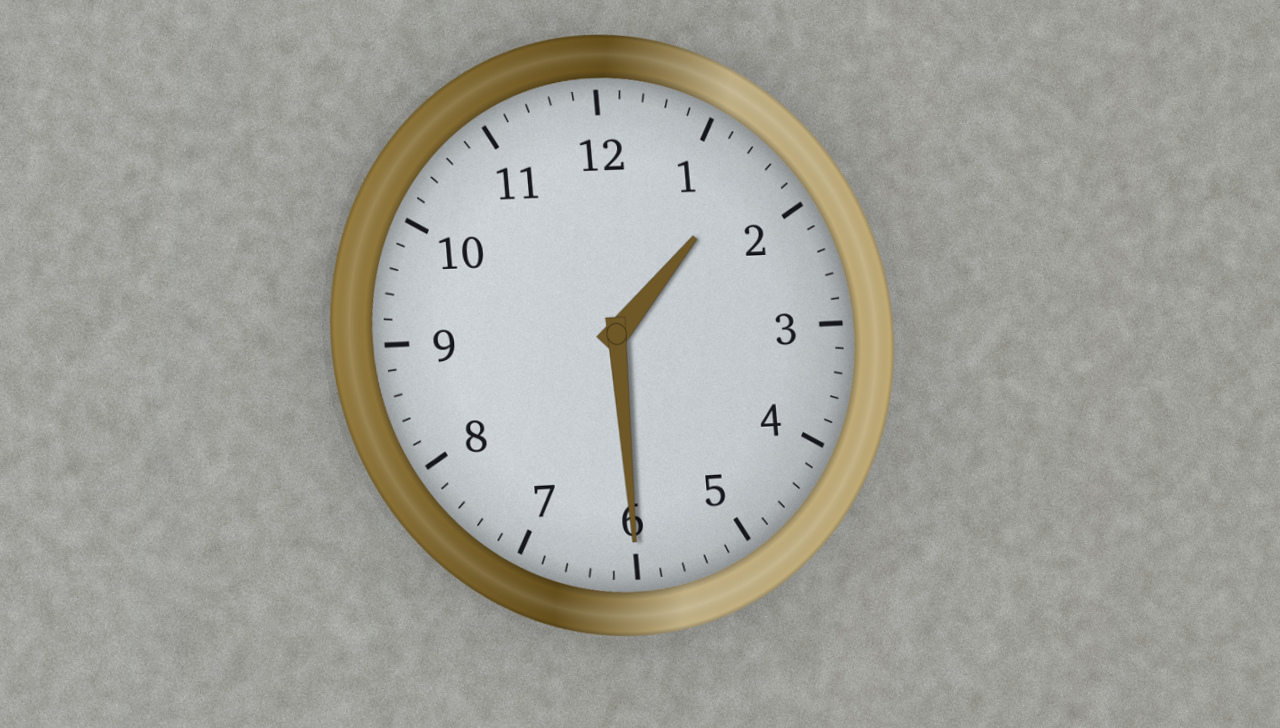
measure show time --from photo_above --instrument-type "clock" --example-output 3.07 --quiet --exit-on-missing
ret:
1.30
